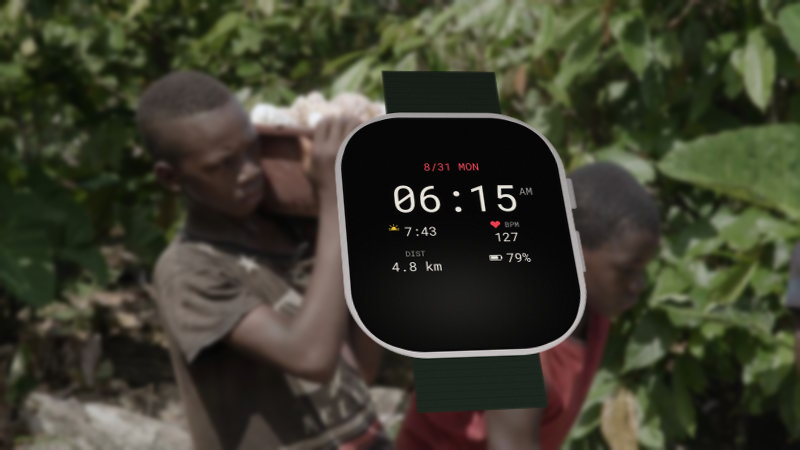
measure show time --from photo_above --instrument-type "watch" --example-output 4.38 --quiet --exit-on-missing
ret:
6.15
